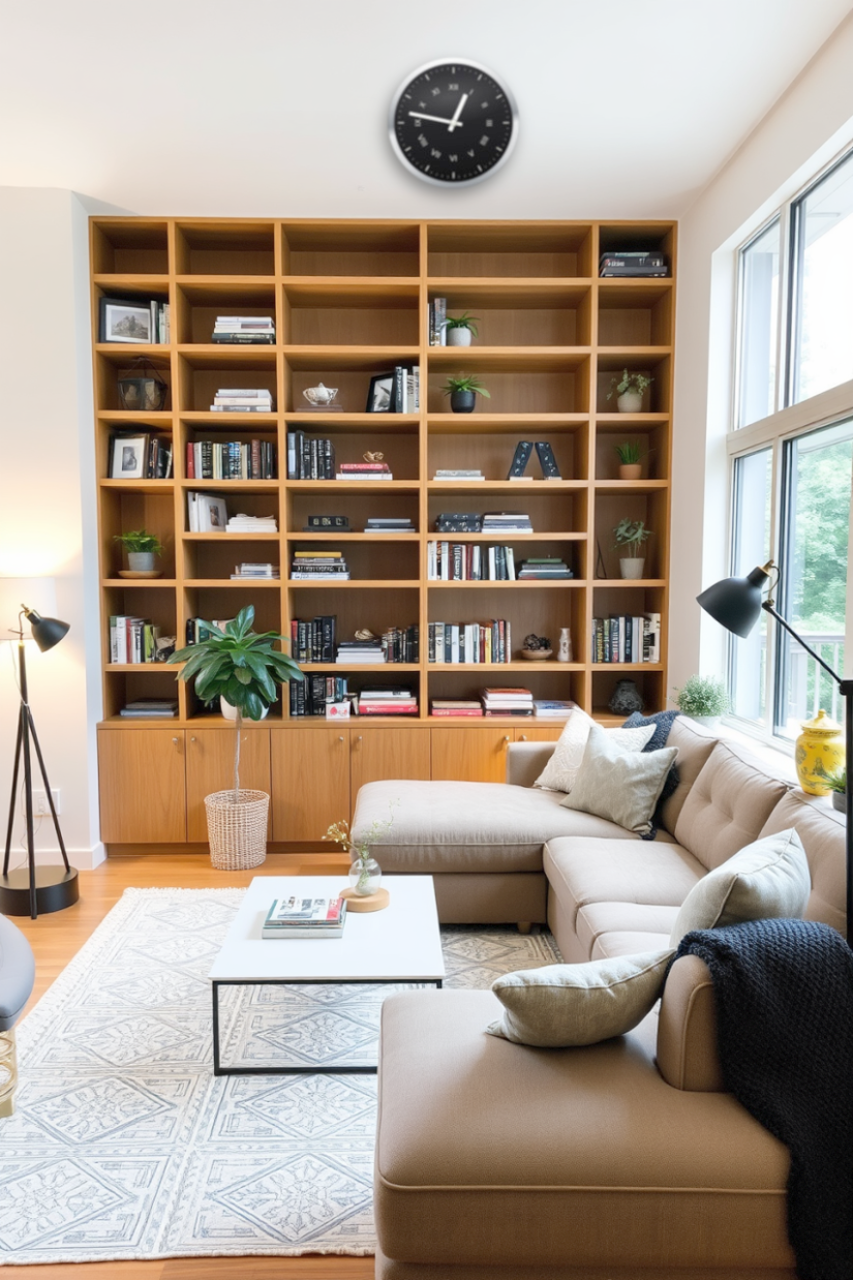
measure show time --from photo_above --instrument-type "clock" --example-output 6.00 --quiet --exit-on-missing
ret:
12.47
